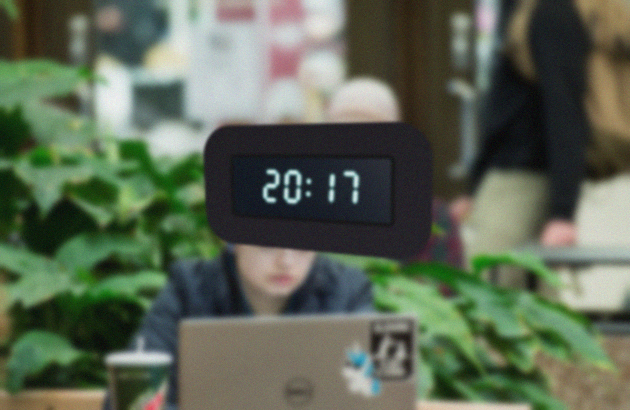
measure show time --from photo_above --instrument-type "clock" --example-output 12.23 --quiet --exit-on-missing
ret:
20.17
